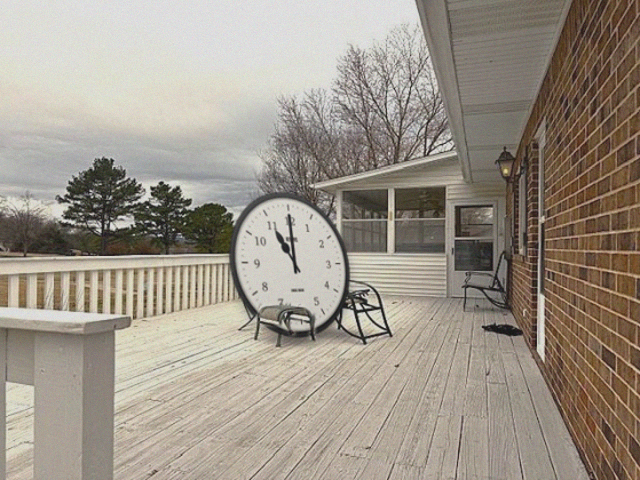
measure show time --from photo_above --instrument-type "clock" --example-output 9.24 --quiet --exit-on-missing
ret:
11.00
